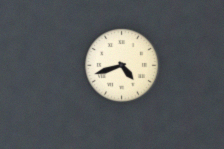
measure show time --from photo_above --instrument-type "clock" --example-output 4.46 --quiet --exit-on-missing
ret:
4.42
